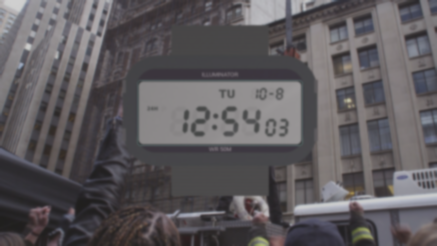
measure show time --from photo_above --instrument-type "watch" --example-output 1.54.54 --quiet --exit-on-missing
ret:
12.54.03
